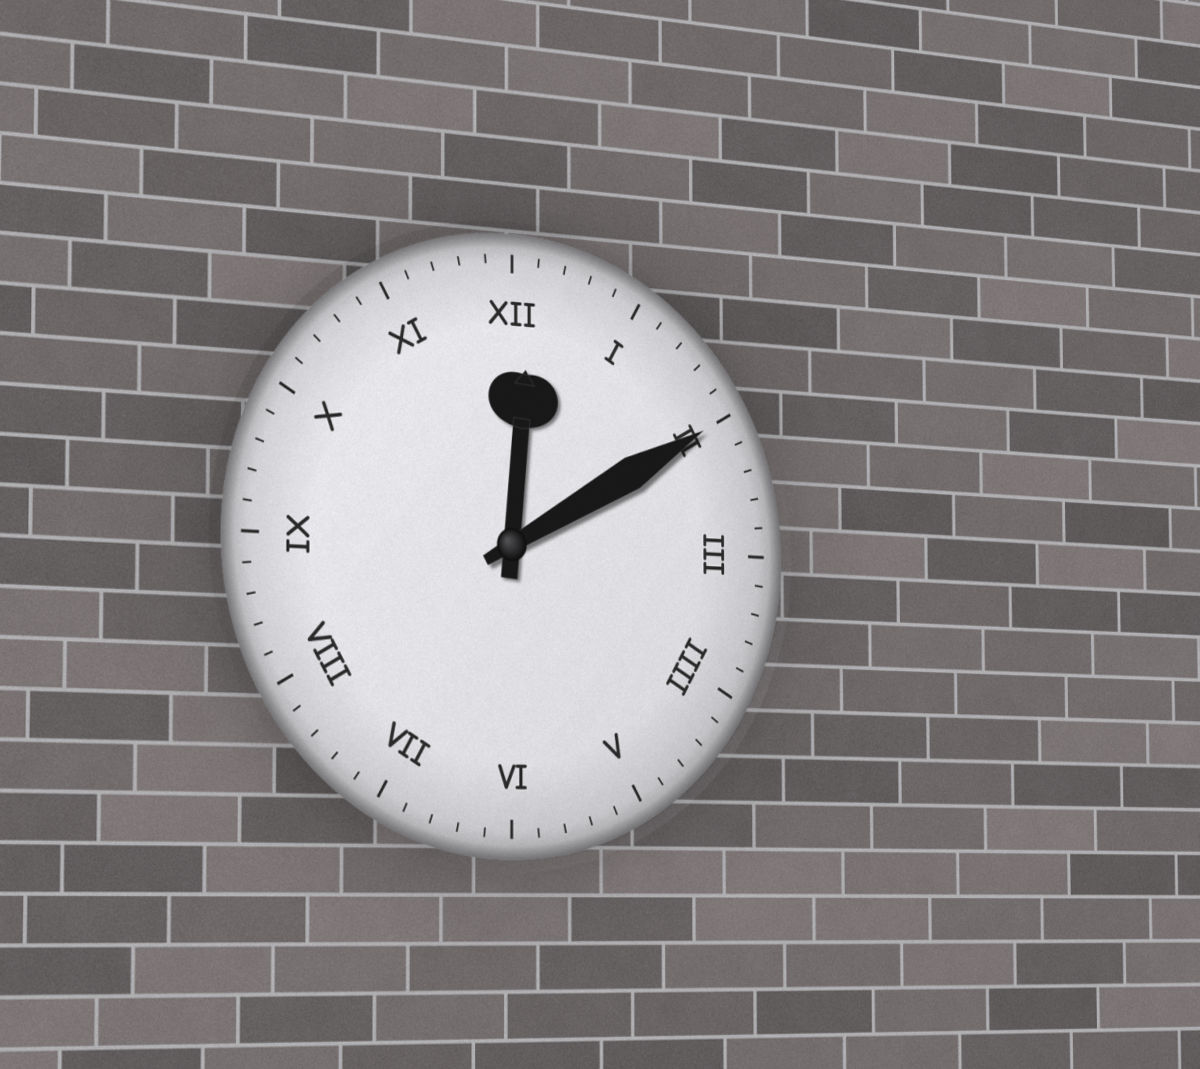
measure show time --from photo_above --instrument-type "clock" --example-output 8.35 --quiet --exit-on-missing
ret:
12.10
